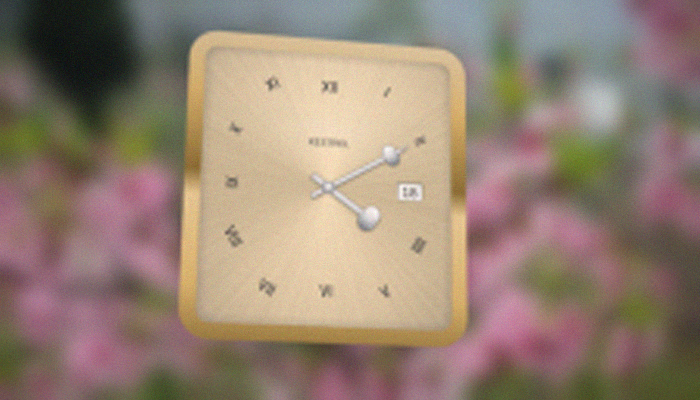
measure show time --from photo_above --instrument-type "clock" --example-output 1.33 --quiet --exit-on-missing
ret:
4.10
